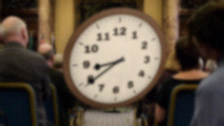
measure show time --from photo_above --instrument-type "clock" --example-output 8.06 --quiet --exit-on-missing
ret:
8.39
